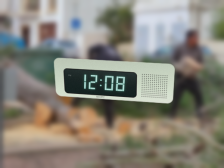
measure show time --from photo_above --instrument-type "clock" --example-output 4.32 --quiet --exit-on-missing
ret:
12.08
